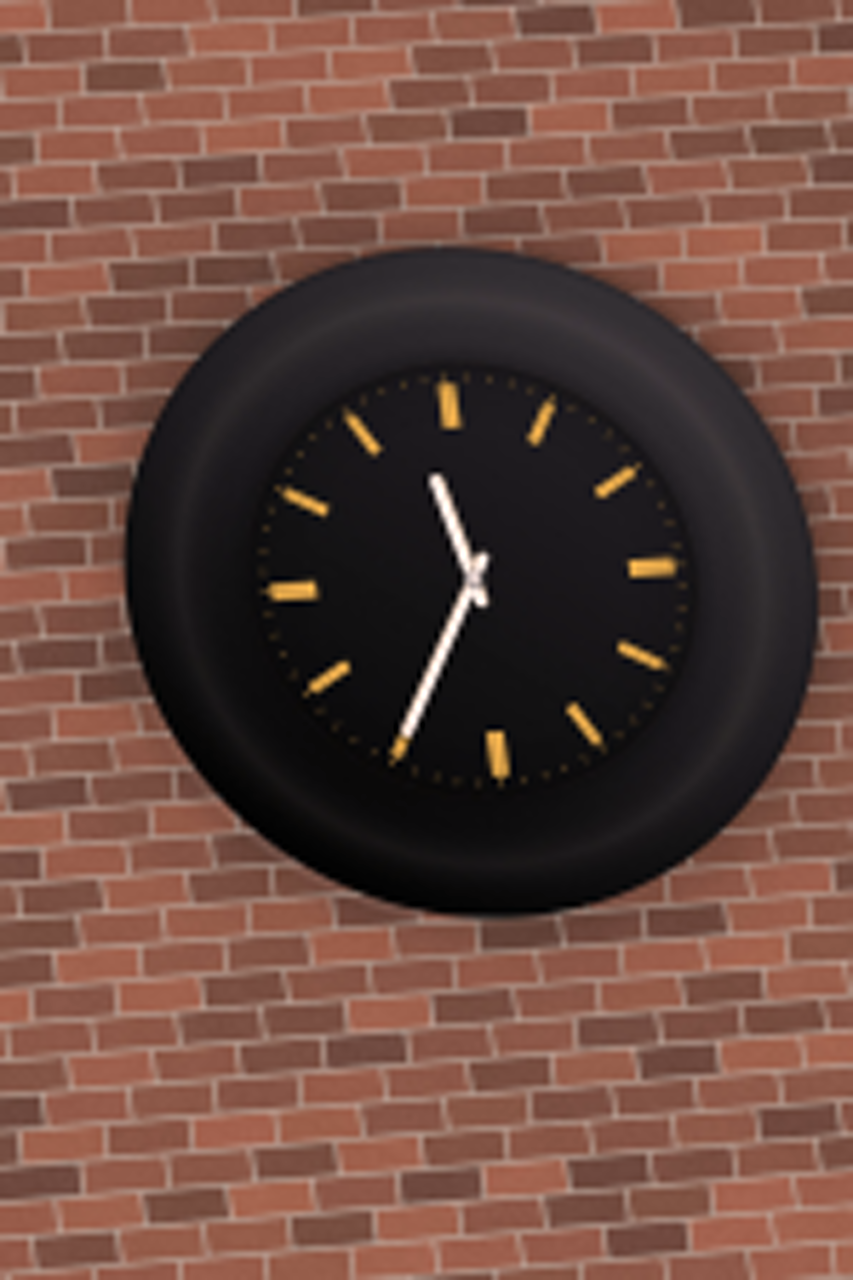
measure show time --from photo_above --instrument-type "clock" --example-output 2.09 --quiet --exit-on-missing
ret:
11.35
